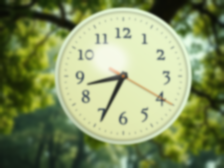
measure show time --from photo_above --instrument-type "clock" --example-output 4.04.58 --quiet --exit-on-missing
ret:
8.34.20
